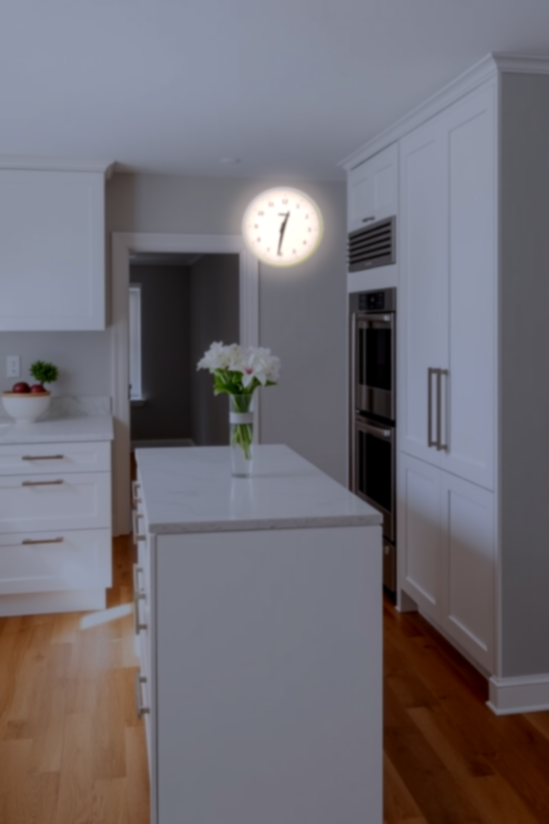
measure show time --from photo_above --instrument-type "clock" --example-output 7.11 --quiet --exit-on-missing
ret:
12.31
